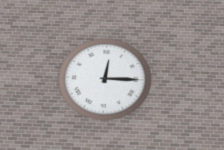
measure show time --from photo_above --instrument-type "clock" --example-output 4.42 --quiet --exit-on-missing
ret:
12.15
